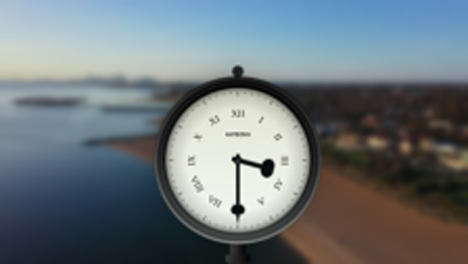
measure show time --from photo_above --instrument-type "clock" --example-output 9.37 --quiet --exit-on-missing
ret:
3.30
